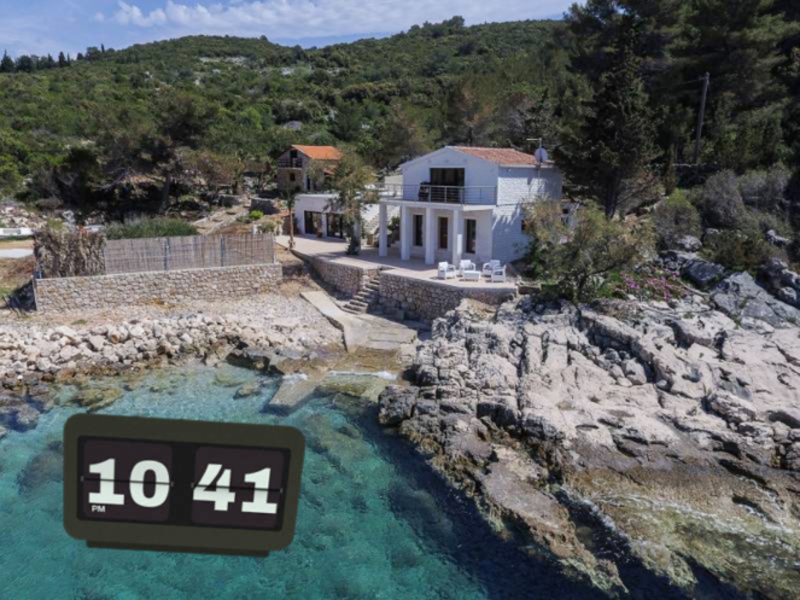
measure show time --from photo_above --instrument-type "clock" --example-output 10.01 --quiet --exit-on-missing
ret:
10.41
